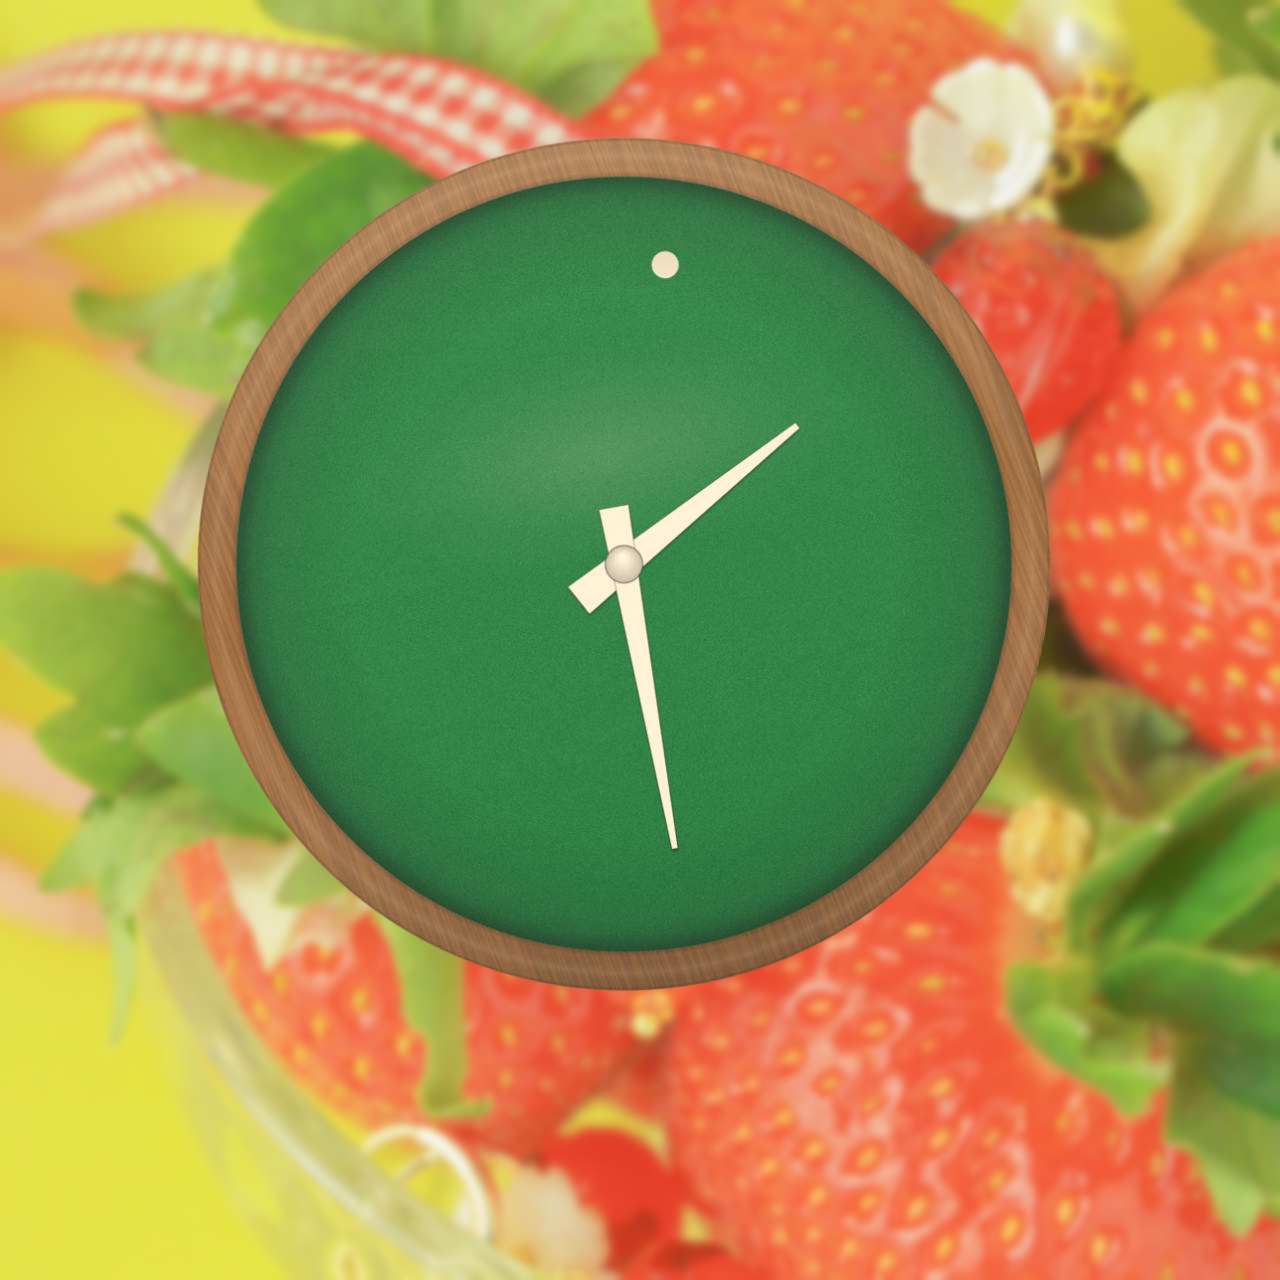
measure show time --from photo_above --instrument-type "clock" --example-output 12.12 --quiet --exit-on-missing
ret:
1.27
